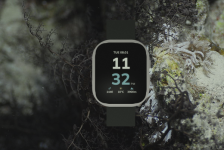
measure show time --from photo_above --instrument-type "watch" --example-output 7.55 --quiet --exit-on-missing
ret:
11.32
